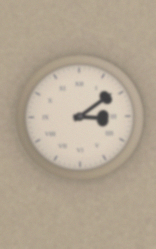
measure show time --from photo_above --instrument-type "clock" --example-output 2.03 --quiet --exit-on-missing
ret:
3.09
